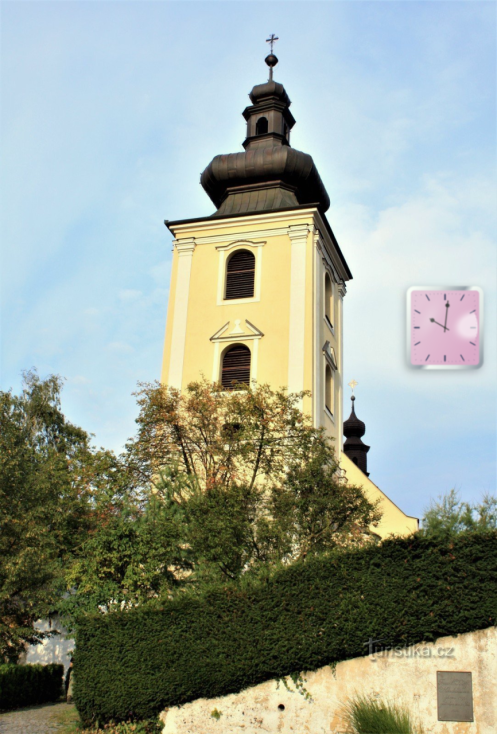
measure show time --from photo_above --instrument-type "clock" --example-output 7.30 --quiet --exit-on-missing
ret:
10.01
